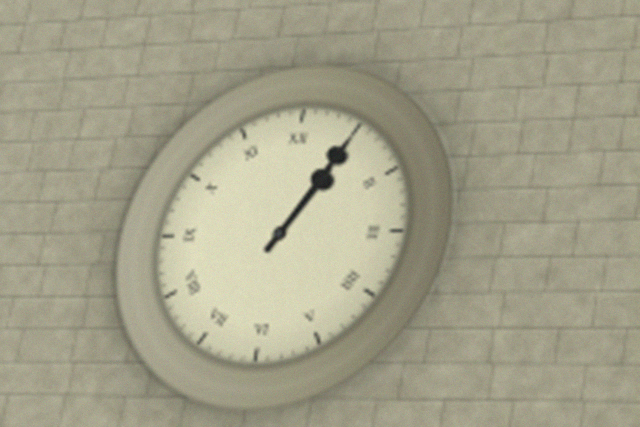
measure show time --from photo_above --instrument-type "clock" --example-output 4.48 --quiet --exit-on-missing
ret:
1.05
